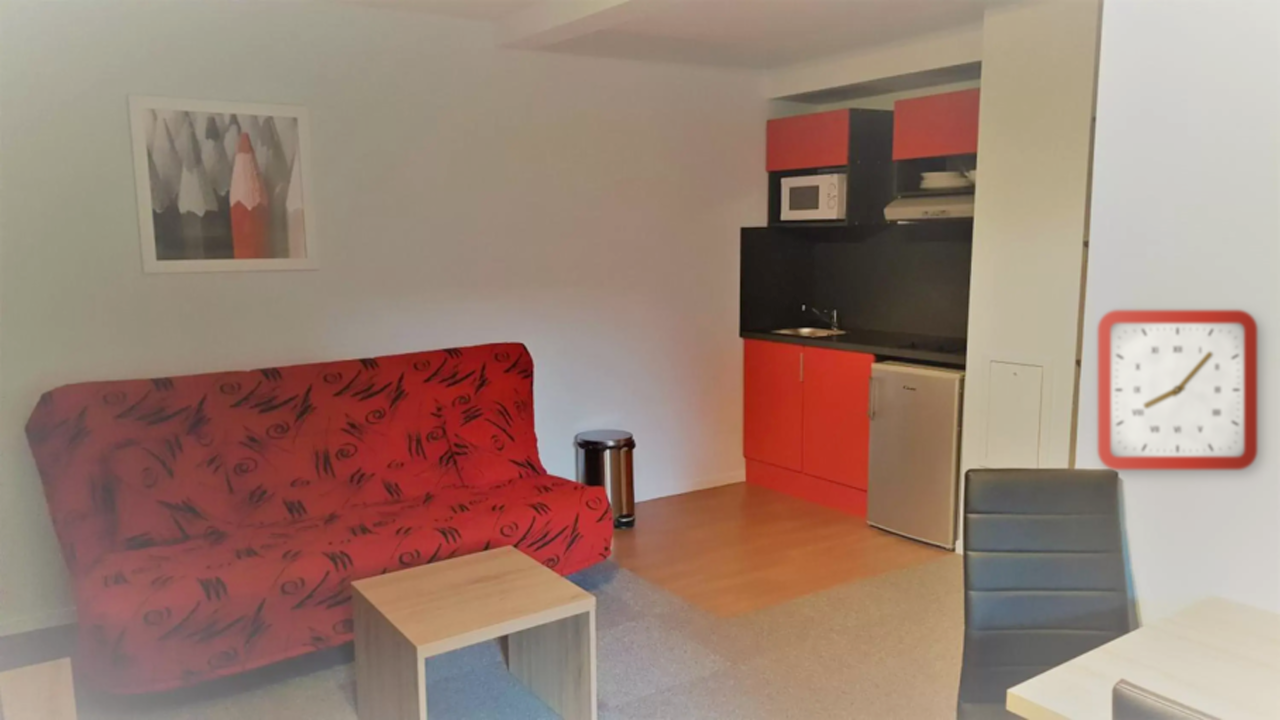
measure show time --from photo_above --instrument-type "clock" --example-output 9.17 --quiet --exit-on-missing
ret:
8.07
